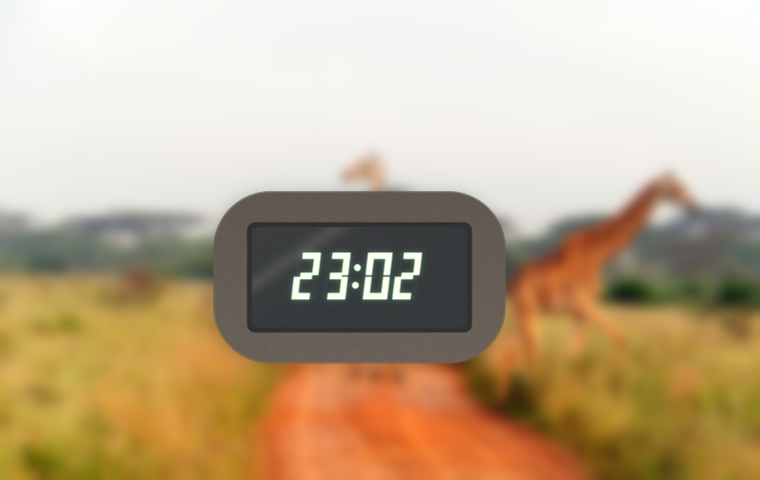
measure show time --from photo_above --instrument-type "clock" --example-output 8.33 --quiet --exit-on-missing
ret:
23.02
